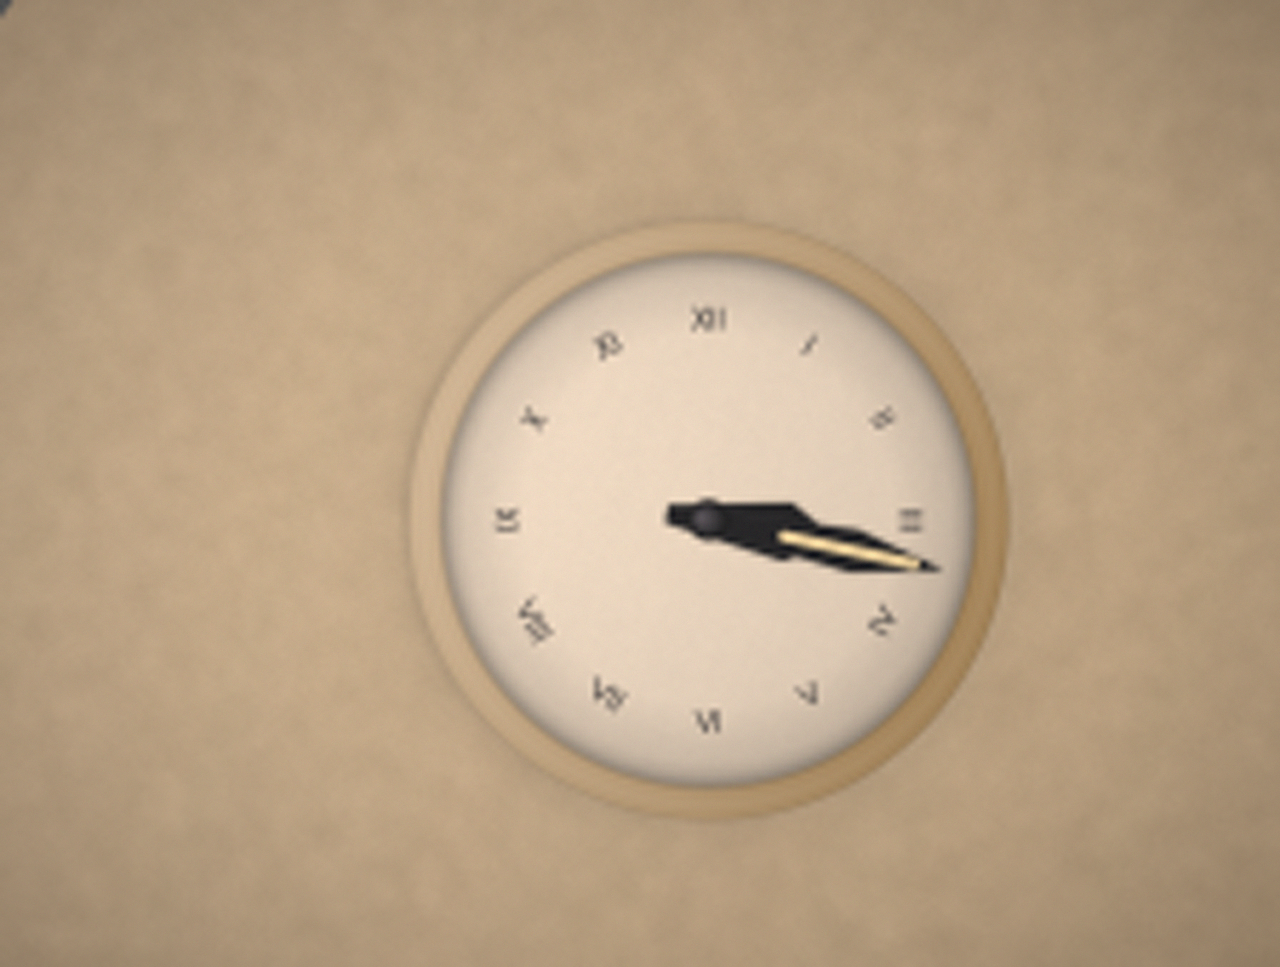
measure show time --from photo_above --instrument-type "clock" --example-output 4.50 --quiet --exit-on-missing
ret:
3.17
